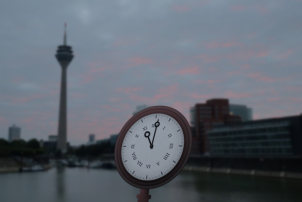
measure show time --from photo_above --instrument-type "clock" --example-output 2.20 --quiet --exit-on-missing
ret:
11.01
